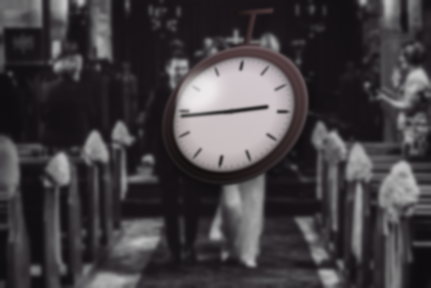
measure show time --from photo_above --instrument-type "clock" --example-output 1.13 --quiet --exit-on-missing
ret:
2.44
